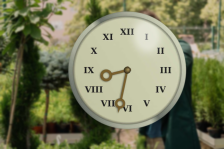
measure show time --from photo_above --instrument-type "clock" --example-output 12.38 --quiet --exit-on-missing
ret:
8.32
